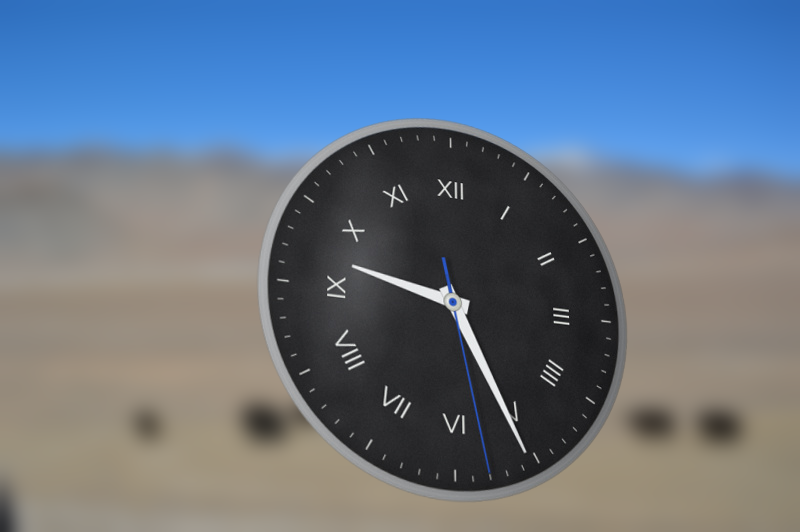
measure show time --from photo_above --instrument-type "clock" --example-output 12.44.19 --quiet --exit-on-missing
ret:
9.25.28
